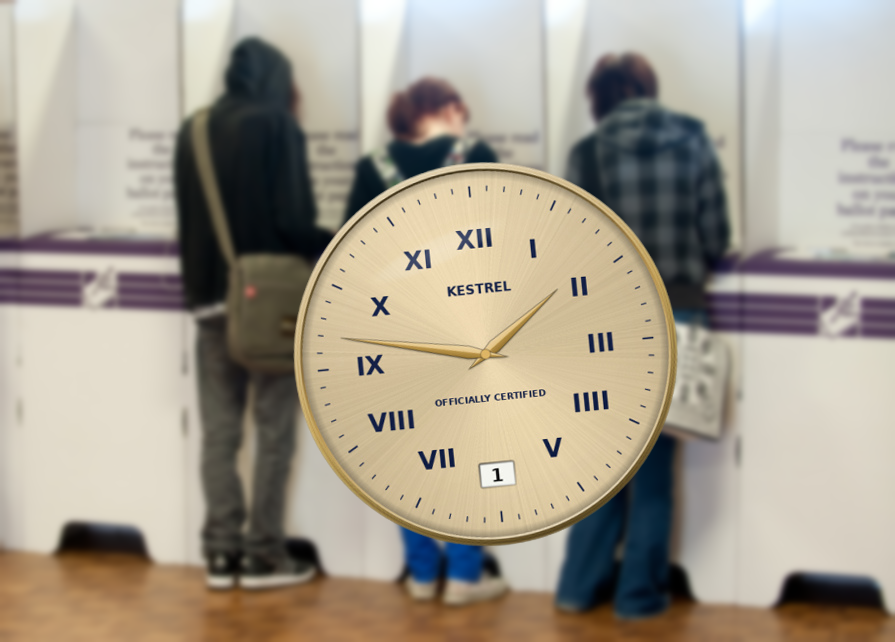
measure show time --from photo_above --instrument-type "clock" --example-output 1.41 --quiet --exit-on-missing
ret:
1.47
